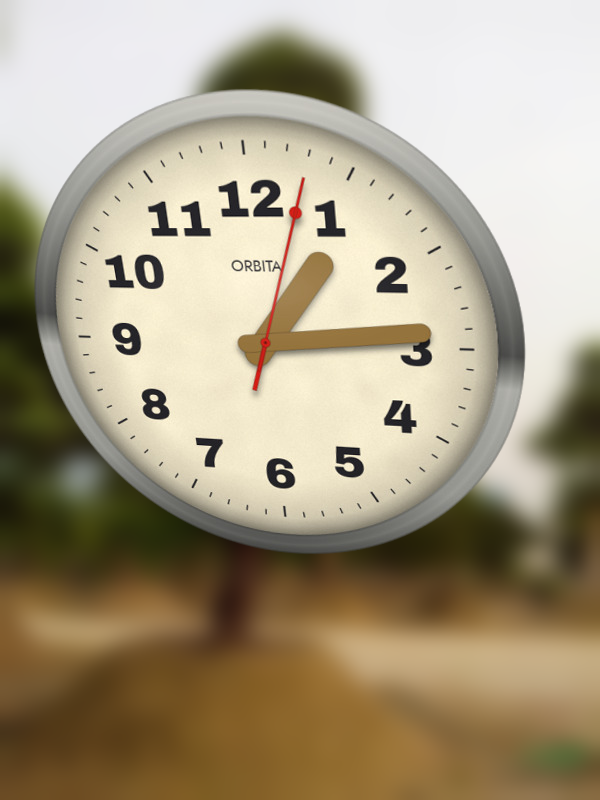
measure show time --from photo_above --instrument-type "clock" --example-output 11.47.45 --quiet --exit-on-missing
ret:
1.14.03
